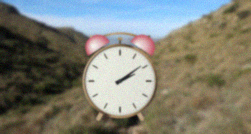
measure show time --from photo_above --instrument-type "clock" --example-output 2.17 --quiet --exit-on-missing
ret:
2.09
